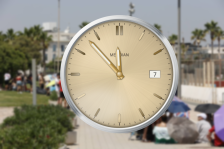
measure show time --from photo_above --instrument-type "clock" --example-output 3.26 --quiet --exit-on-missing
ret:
11.53
